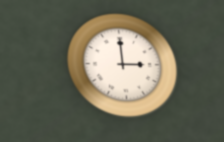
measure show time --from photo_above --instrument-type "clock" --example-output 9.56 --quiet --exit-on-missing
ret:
3.00
